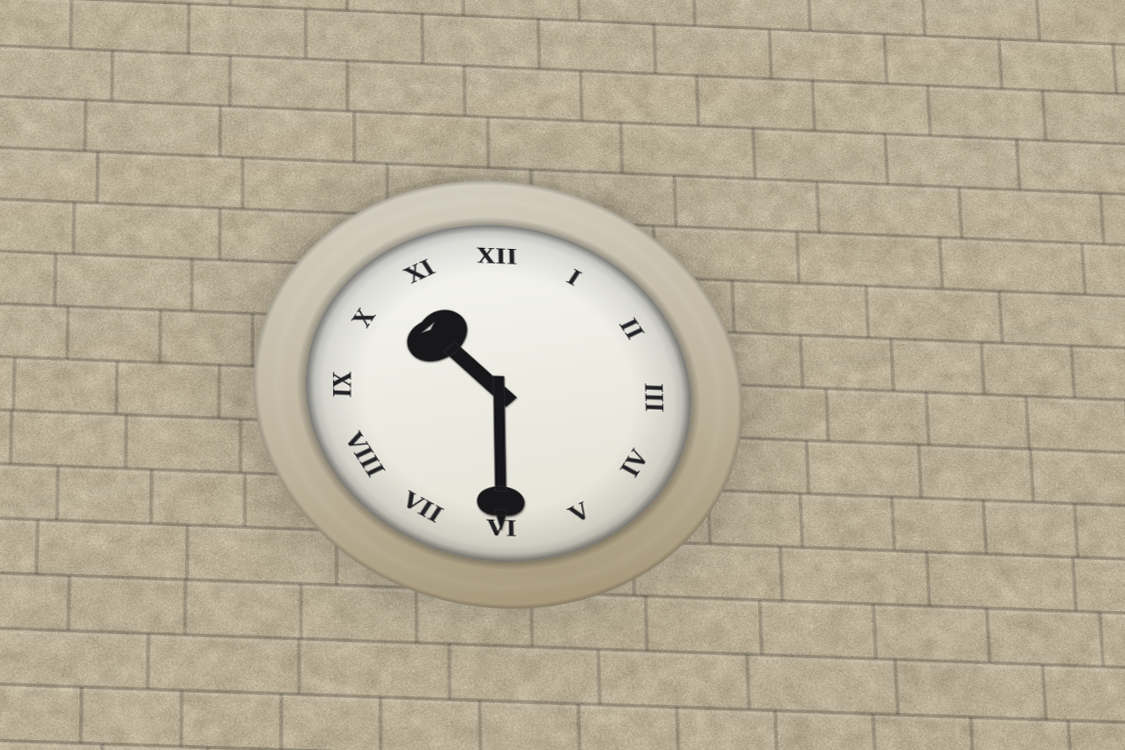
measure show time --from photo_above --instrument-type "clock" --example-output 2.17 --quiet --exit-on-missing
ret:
10.30
